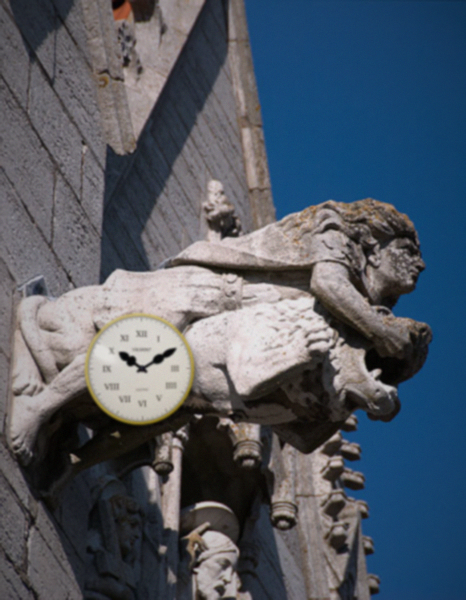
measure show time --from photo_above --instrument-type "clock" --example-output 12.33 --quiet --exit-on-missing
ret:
10.10
